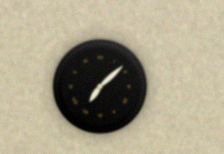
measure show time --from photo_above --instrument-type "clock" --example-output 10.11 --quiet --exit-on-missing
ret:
7.08
